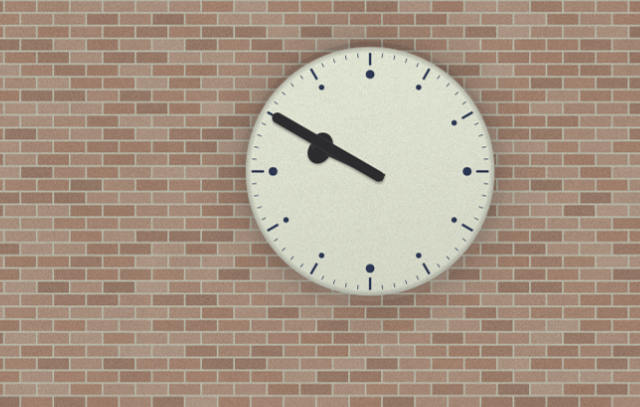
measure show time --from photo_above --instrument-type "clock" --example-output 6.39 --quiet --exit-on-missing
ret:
9.50
